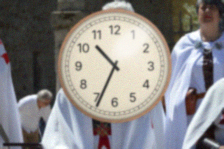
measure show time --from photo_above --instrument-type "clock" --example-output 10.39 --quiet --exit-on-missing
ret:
10.34
